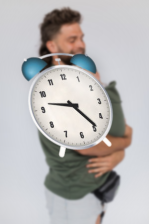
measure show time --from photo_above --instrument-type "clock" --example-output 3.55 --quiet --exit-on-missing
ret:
9.24
